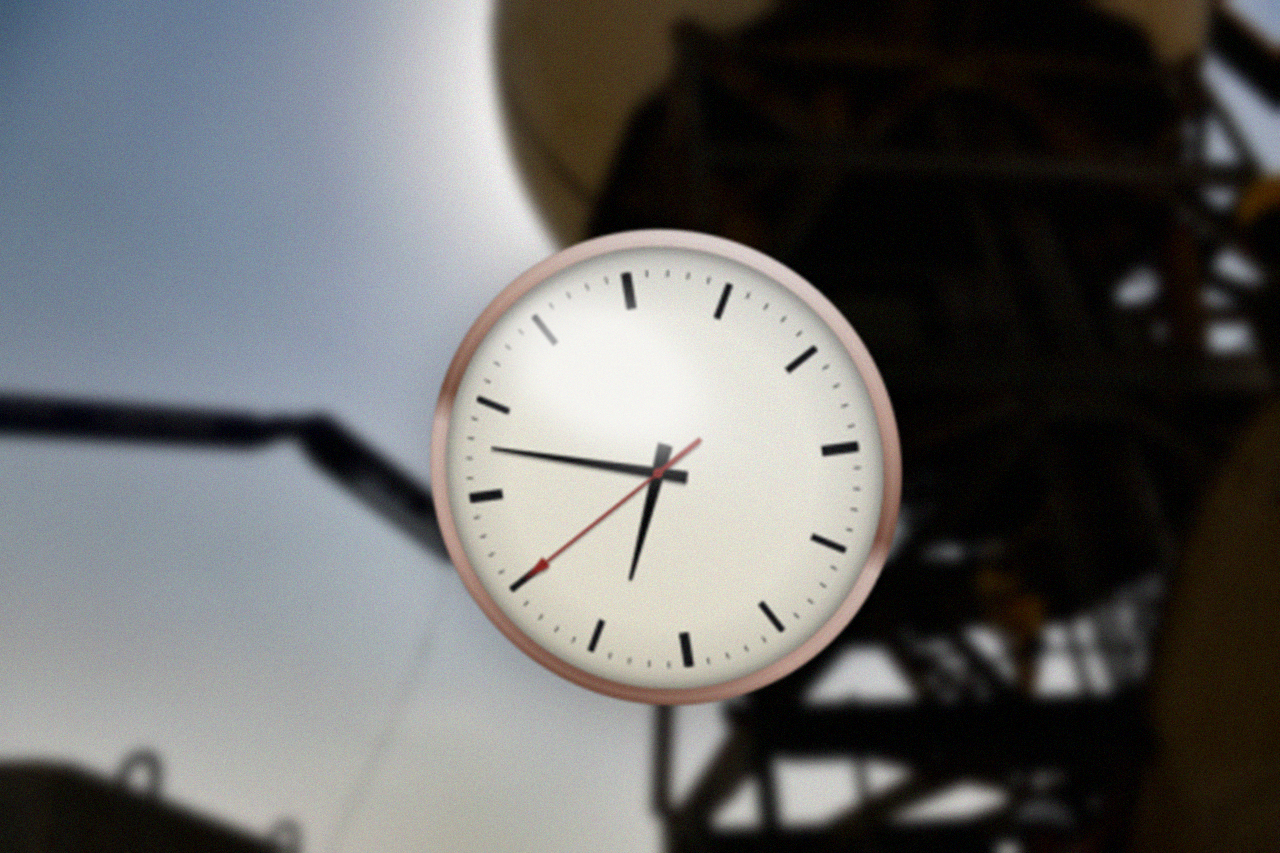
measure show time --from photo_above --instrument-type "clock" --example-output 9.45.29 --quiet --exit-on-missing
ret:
6.47.40
